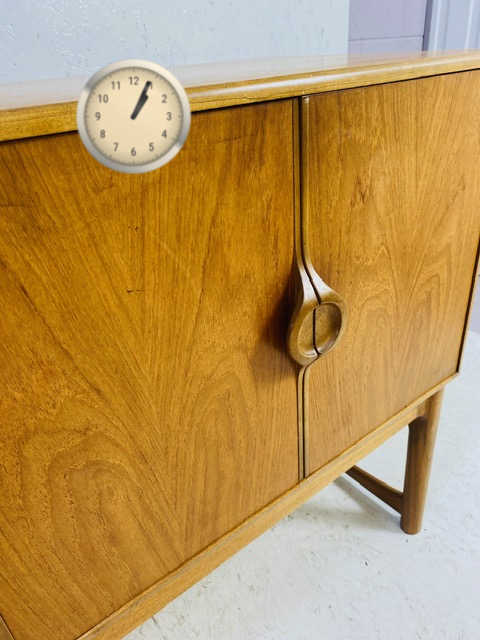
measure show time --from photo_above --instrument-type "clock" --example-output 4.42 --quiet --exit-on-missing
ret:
1.04
